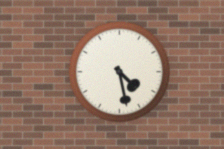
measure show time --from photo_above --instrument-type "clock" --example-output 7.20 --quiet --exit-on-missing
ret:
4.28
